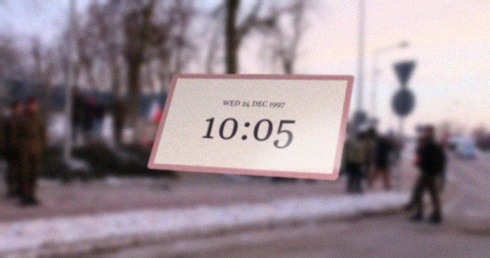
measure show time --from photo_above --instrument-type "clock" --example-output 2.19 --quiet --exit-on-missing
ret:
10.05
